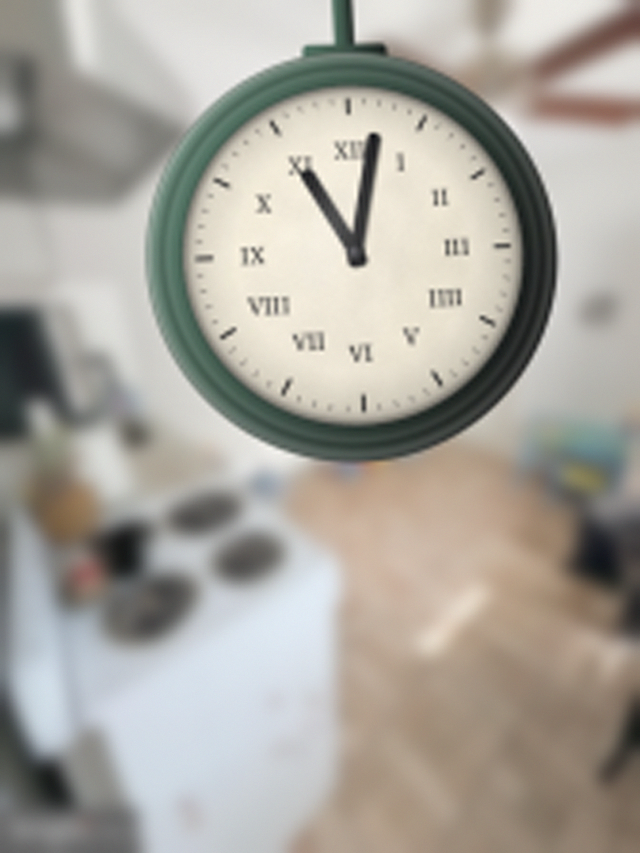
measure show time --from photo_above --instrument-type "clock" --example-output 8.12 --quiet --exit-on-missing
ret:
11.02
